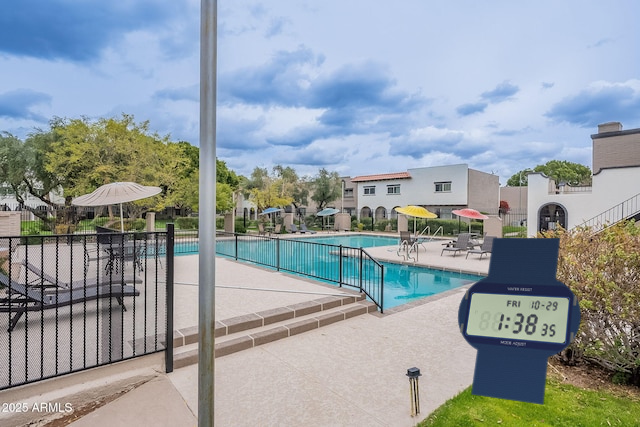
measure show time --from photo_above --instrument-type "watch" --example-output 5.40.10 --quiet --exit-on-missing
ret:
1.38.35
